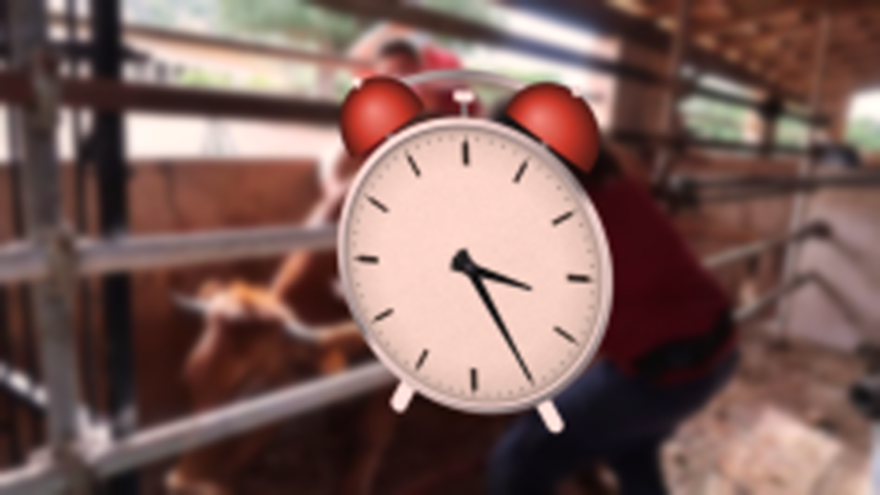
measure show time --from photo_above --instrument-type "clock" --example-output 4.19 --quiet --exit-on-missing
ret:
3.25
